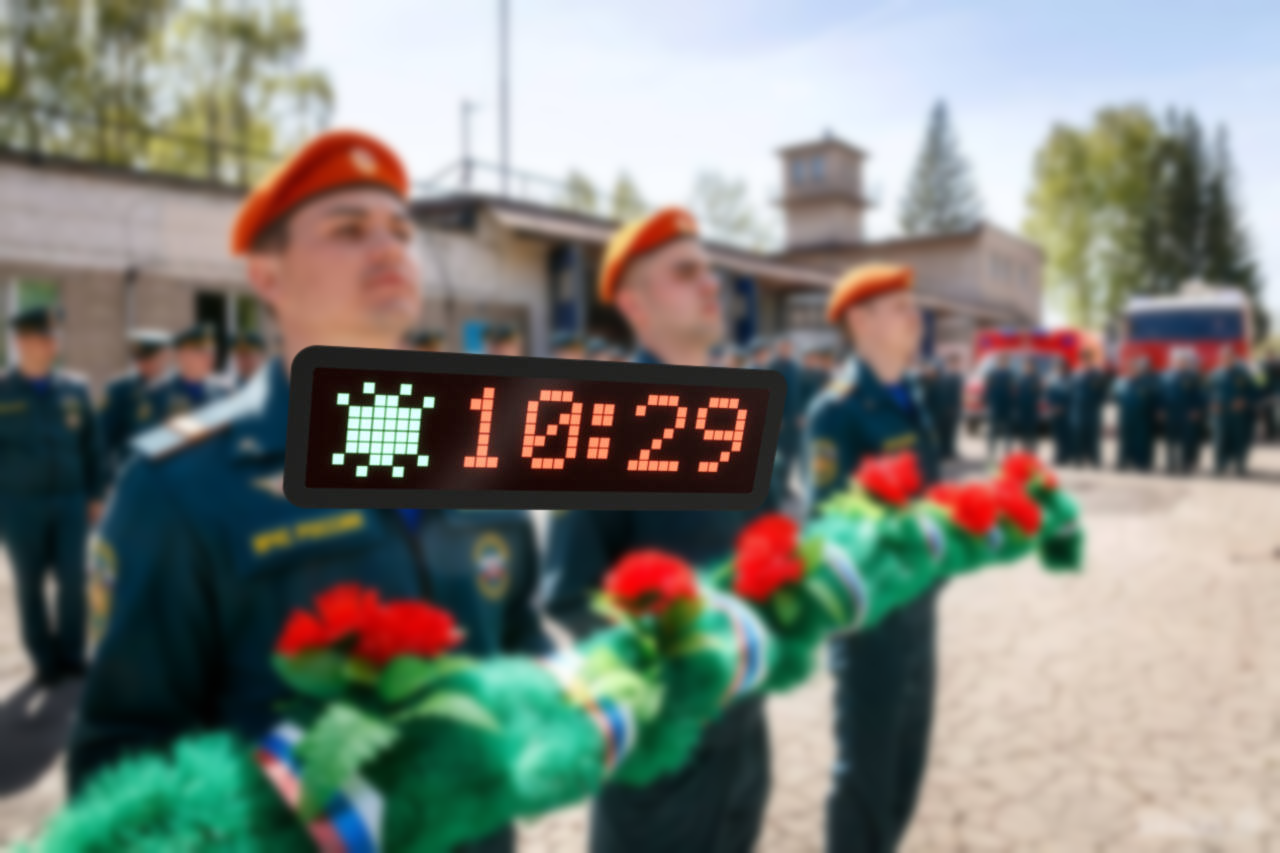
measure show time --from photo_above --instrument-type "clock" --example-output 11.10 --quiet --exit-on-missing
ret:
10.29
